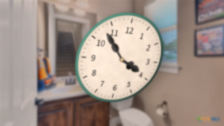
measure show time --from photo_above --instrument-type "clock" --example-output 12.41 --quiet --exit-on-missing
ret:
3.53
